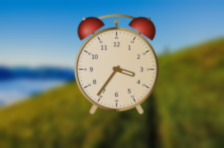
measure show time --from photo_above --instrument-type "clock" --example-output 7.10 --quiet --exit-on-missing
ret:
3.36
